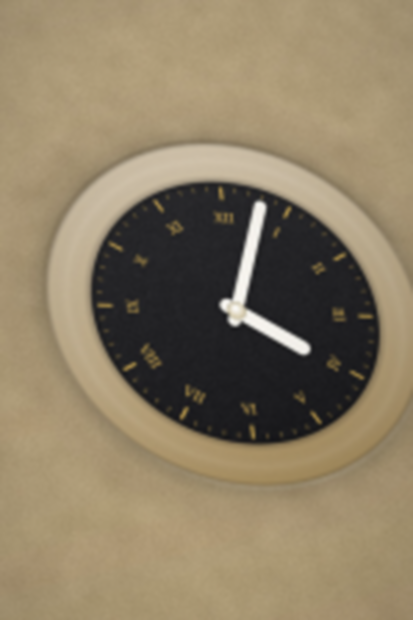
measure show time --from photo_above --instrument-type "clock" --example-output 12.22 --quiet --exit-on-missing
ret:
4.03
